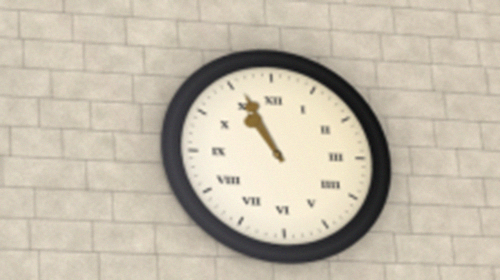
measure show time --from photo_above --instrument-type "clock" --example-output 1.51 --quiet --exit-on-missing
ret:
10.56
